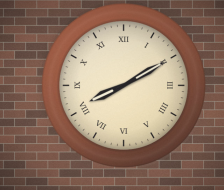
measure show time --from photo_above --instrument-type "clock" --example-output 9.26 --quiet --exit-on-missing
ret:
8.10
